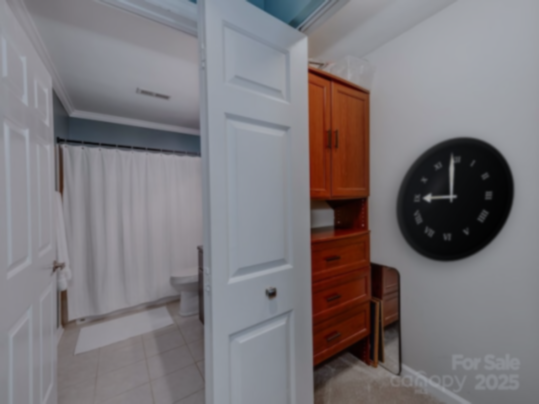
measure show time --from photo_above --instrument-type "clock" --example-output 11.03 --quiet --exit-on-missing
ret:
8.59
